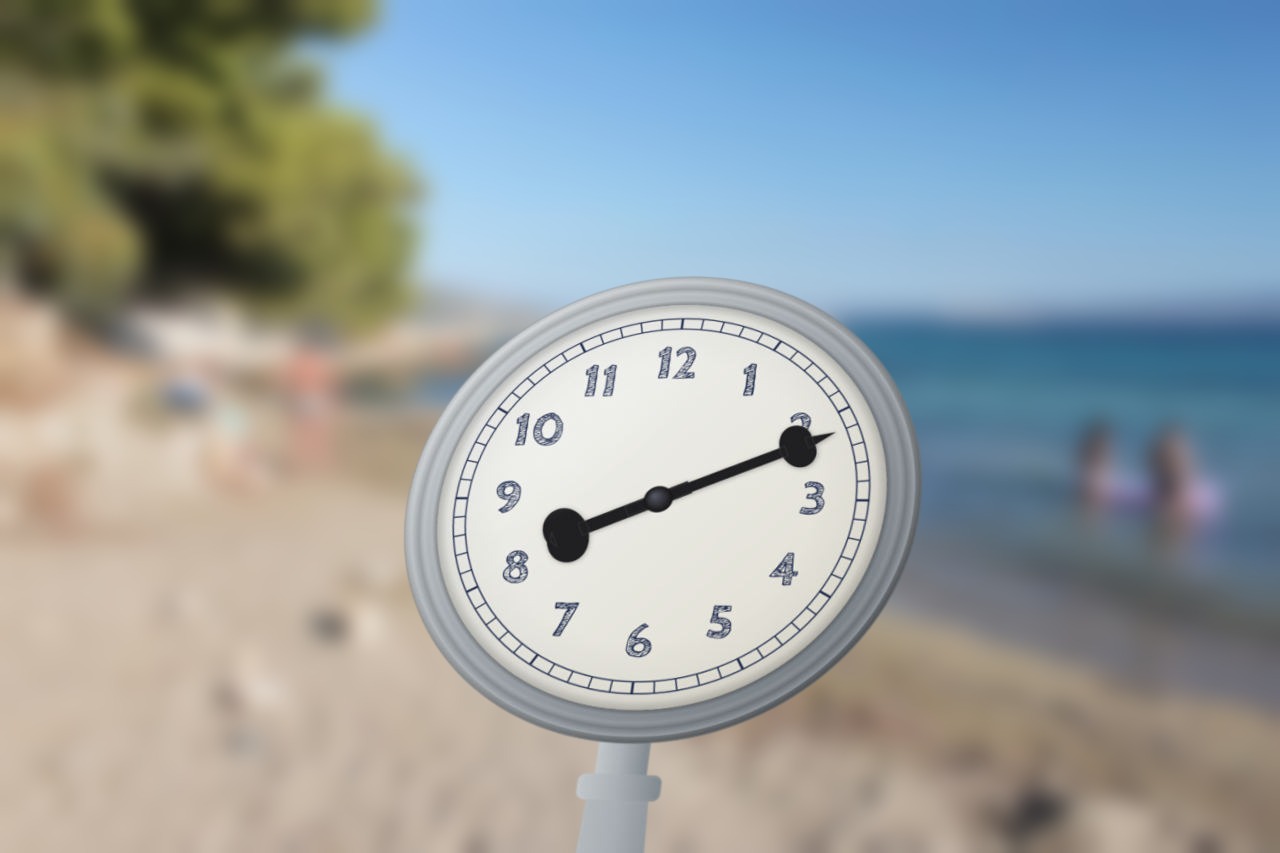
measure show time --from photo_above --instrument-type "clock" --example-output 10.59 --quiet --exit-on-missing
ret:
8.11
